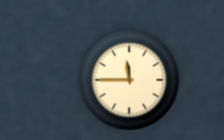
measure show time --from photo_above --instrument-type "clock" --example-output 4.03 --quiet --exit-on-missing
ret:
11.45
